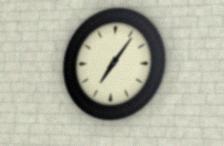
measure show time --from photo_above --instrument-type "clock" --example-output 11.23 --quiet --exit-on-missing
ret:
7.06
